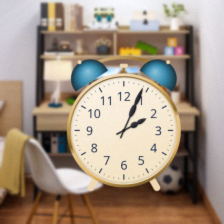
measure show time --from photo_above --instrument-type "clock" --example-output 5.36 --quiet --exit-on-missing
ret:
2.04
